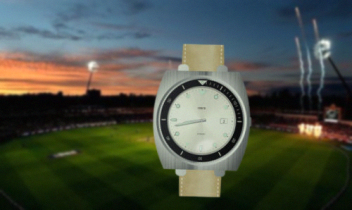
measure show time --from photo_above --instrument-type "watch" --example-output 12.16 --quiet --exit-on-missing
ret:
8.43
